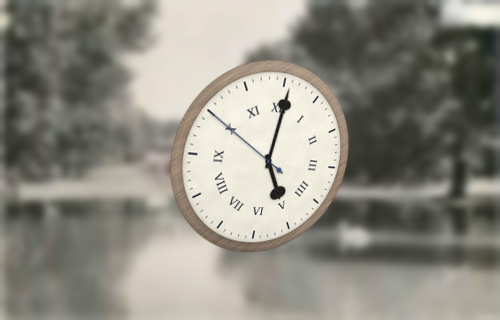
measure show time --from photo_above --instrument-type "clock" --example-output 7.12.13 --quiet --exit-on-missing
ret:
5.00.50
